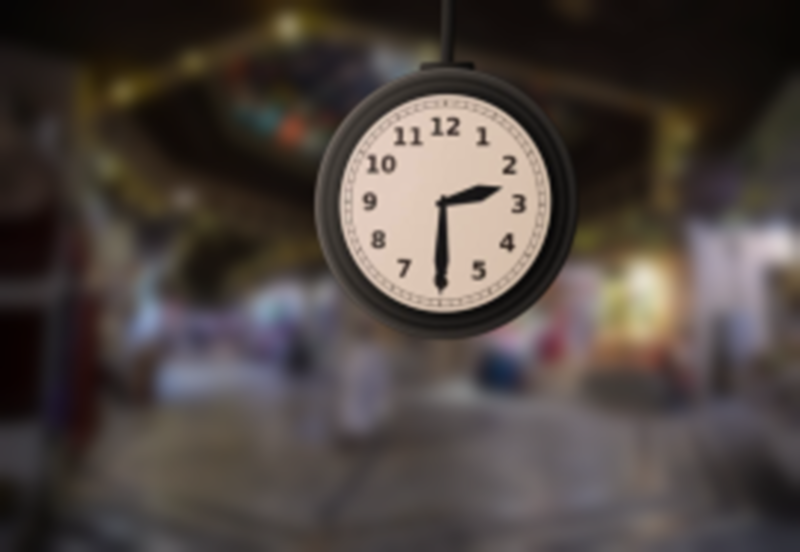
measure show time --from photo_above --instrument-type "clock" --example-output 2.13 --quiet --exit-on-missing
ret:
2.30
